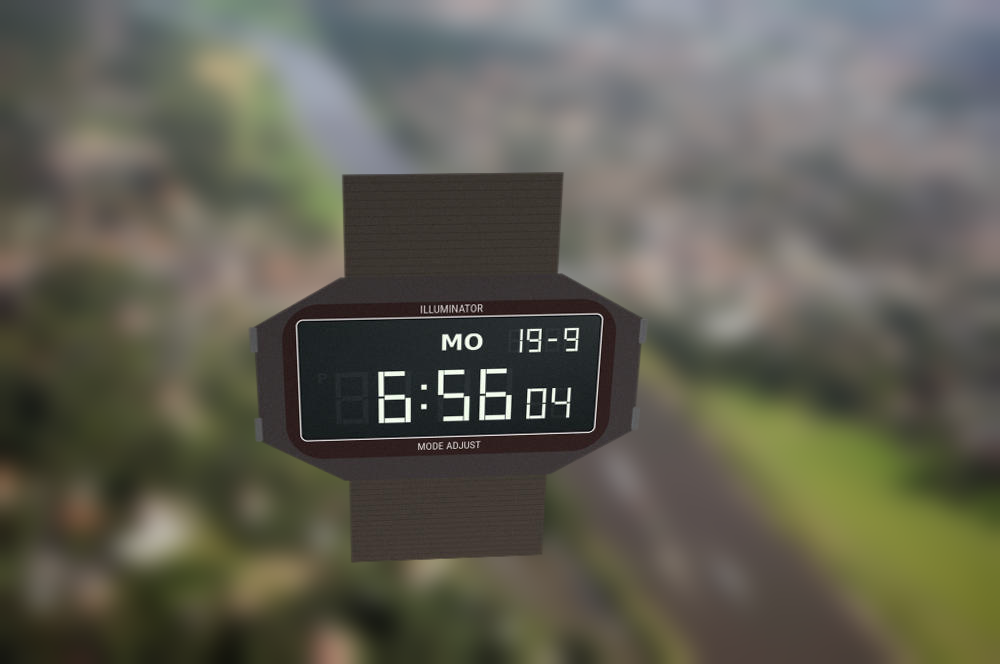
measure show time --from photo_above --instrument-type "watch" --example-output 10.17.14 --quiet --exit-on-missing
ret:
6.56.04
